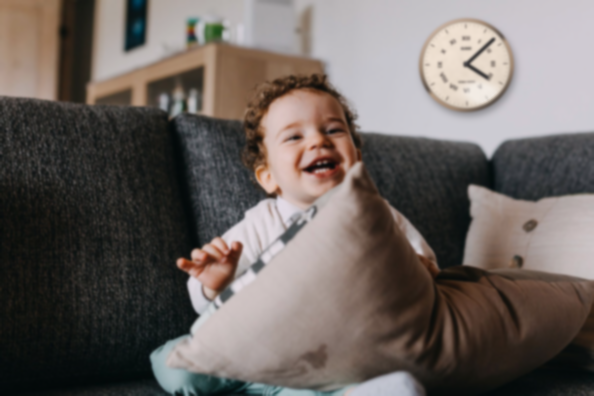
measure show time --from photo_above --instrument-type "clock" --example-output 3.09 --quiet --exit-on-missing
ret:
4.08
